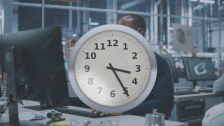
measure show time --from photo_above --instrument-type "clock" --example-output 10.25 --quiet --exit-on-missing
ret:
3.25
